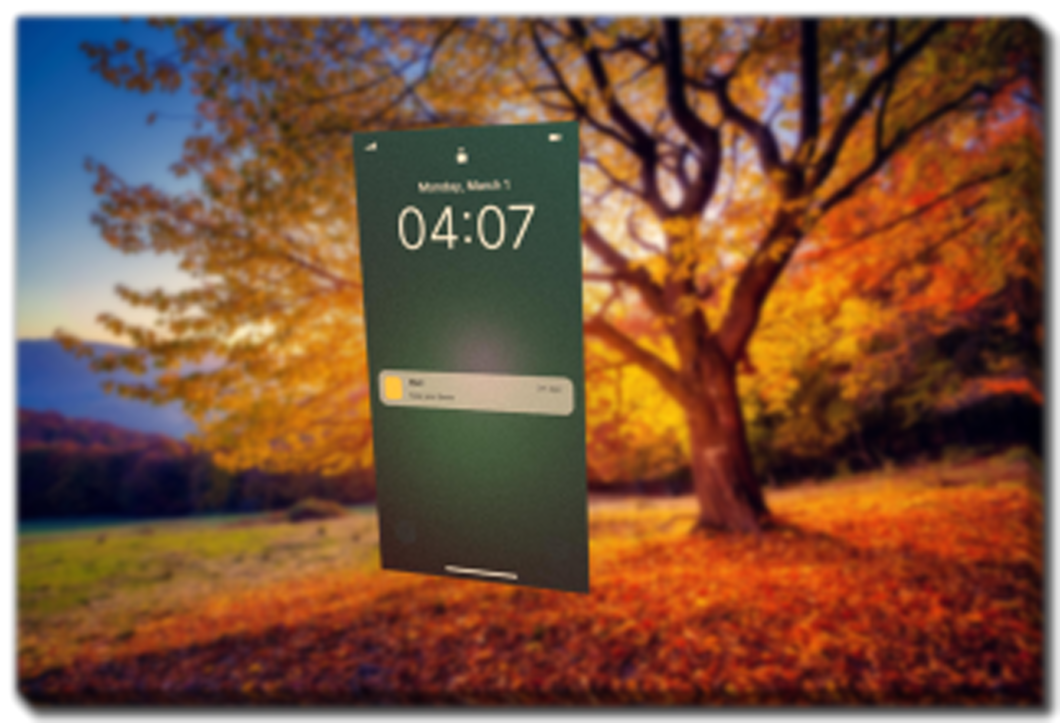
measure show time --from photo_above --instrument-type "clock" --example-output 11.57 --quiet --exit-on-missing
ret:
4.07
